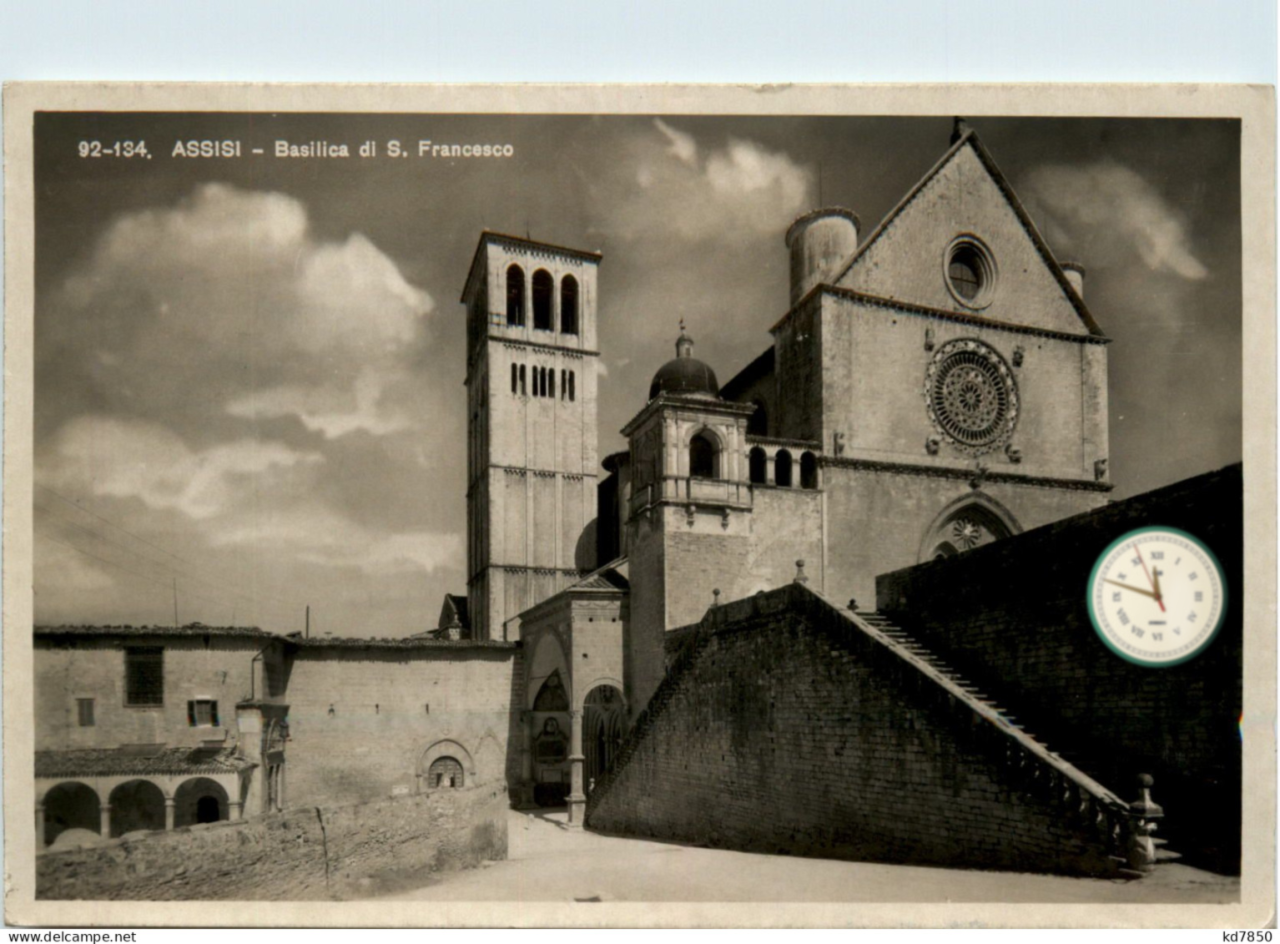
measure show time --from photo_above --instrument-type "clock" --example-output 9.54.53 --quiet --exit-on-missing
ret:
11.47.56
